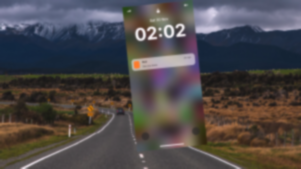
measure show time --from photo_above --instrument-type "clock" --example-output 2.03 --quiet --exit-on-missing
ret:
2.02
